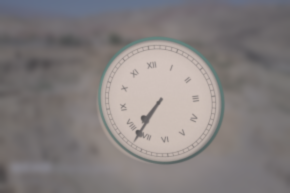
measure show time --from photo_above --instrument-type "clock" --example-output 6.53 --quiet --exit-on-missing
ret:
7.37
